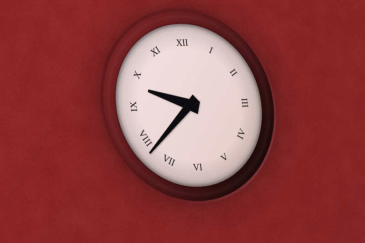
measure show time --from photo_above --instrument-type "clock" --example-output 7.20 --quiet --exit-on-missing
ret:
9.38
